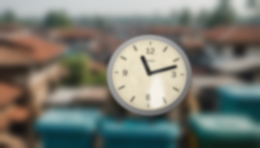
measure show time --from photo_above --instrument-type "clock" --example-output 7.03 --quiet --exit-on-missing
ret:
11.12
